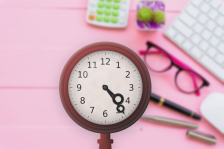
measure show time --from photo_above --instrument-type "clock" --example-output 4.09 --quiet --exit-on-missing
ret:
4.24
